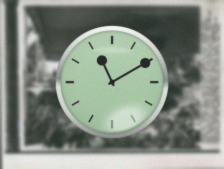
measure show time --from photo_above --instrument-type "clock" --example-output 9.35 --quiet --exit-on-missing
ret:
11.10
